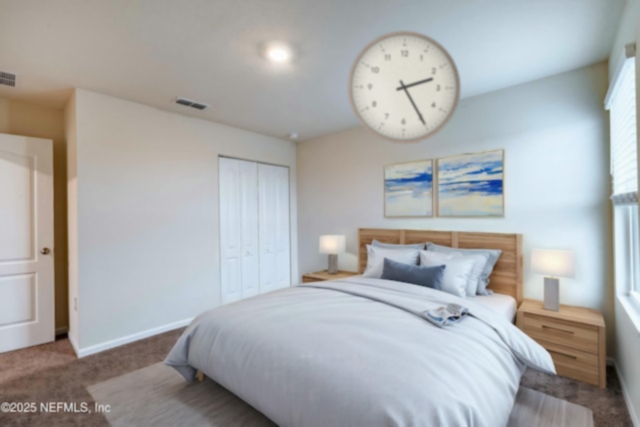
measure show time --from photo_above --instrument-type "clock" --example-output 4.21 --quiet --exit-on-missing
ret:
2.25
